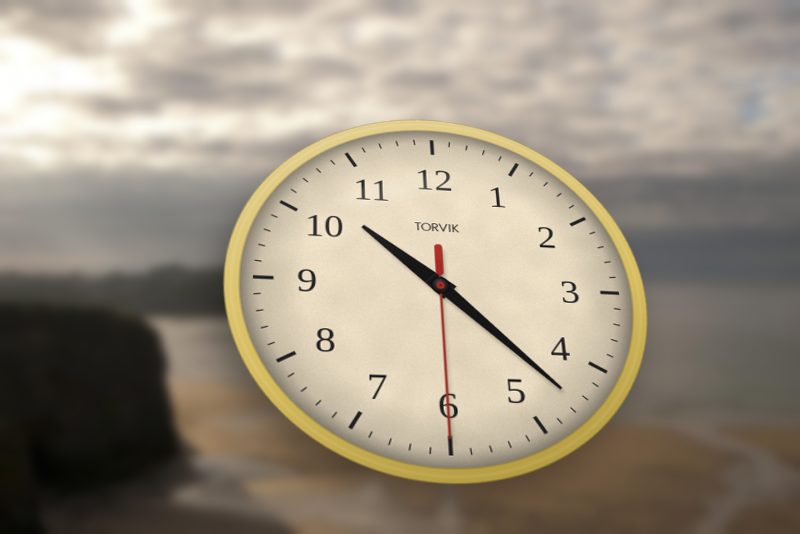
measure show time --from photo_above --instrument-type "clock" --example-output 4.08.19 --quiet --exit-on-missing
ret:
10.22.30
